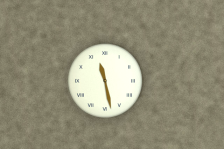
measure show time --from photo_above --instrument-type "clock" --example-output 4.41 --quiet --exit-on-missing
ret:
11.28
